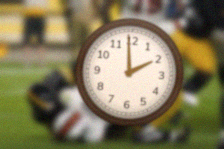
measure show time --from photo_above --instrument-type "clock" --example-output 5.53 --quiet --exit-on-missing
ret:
1.59
